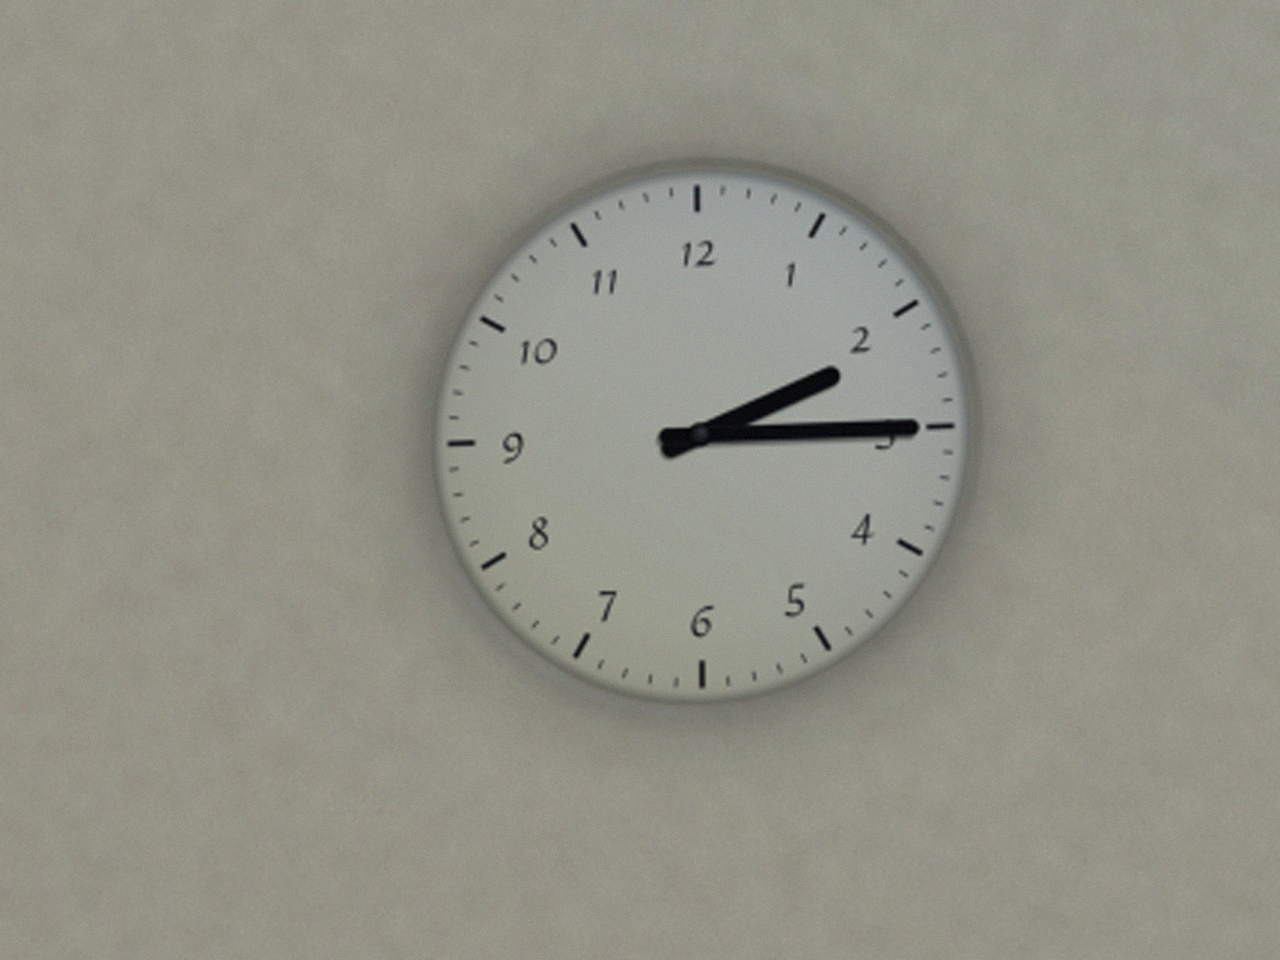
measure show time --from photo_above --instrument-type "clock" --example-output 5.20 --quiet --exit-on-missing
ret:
2.15
